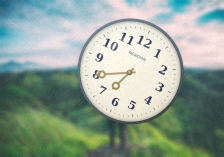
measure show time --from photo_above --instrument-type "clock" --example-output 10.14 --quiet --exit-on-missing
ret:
6.40
